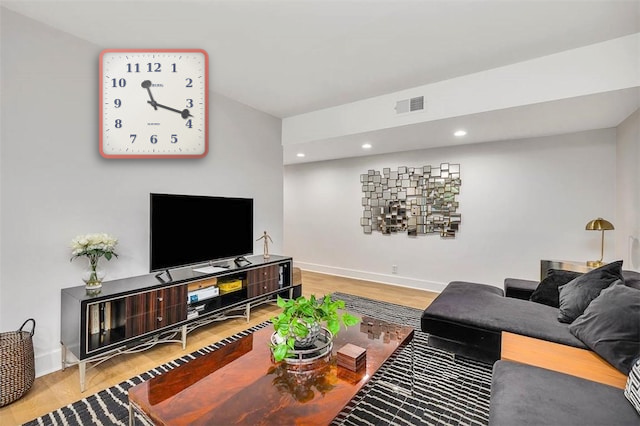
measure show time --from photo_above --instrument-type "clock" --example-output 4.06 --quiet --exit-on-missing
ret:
11.18
